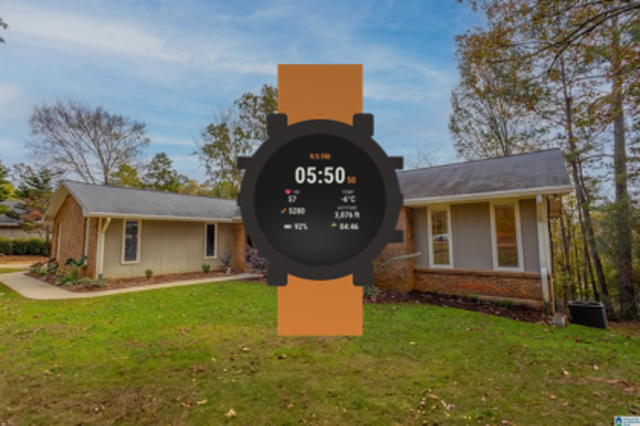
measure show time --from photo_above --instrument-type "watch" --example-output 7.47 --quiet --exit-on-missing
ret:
5.50
